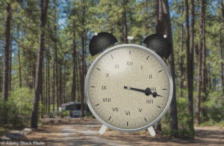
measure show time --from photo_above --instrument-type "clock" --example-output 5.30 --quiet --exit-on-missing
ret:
3.17
